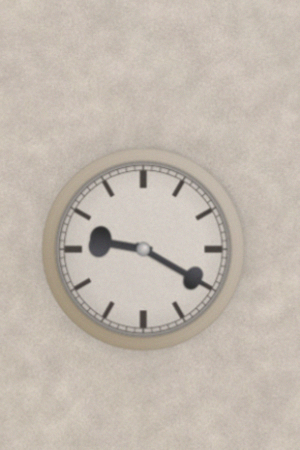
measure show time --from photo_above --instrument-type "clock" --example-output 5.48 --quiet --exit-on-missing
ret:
9.20
